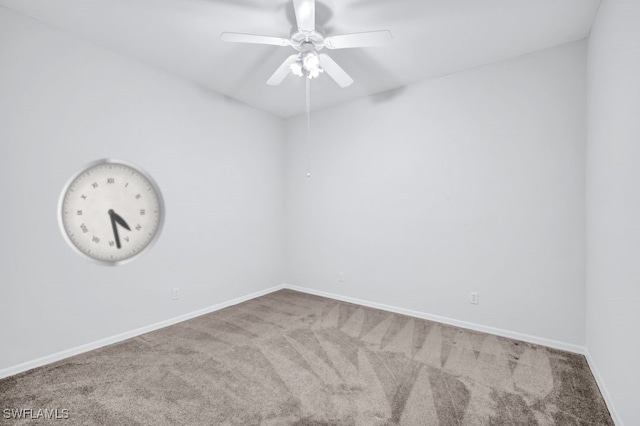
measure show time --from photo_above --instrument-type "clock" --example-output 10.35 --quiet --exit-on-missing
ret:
4.28
